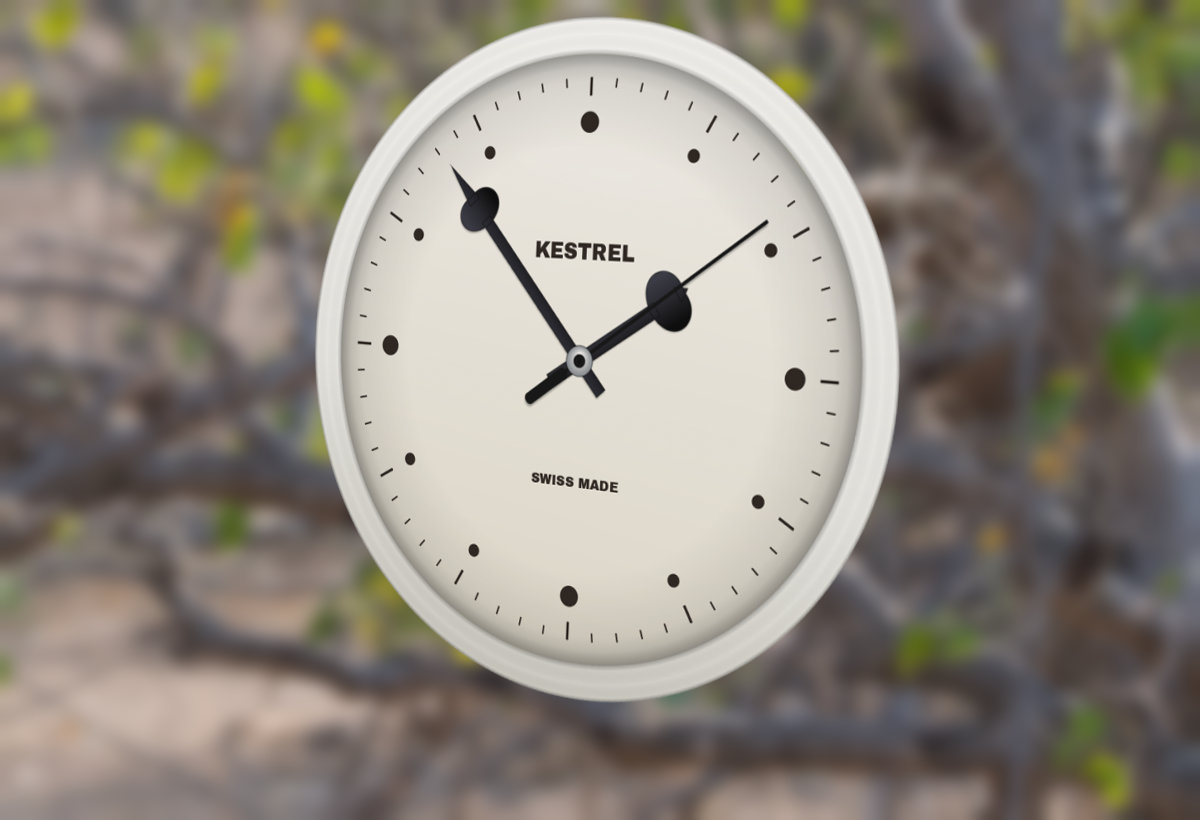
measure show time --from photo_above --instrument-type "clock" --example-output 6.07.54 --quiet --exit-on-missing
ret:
1.53.09
